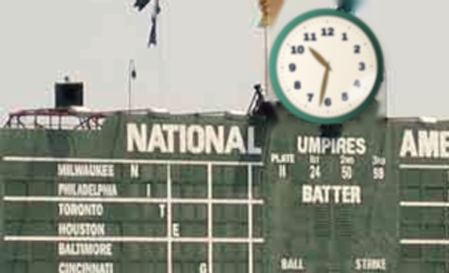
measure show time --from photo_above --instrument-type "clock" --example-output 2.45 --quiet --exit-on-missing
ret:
10.32
